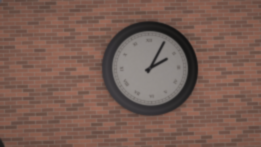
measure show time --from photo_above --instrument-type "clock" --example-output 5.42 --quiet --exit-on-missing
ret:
2.05
